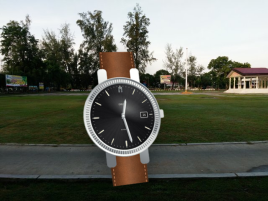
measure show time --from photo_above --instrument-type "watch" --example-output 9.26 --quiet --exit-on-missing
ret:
12.28
